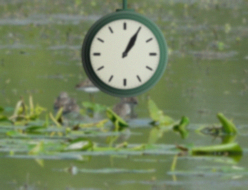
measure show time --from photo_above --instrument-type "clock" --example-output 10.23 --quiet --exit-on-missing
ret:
1.05
